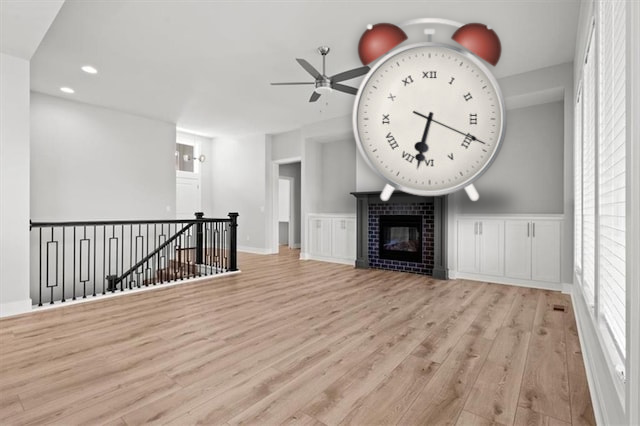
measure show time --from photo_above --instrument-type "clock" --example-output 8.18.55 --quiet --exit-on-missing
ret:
6.32.19
